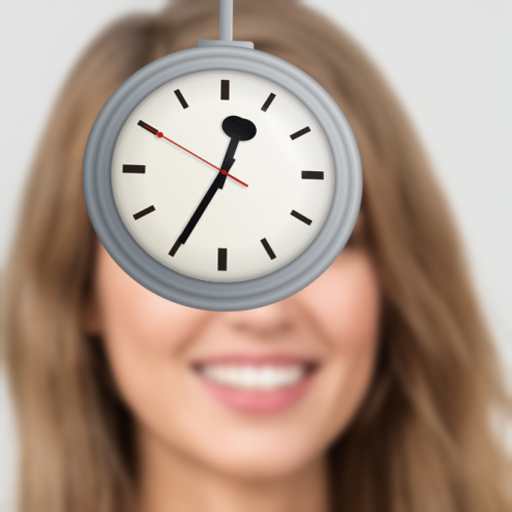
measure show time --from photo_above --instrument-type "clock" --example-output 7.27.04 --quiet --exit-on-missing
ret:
12.34.50
